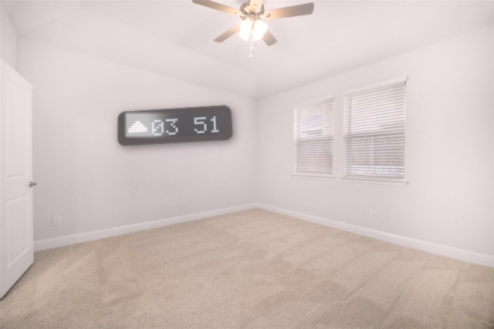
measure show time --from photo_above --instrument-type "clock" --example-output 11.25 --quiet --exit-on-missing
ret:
3.51
